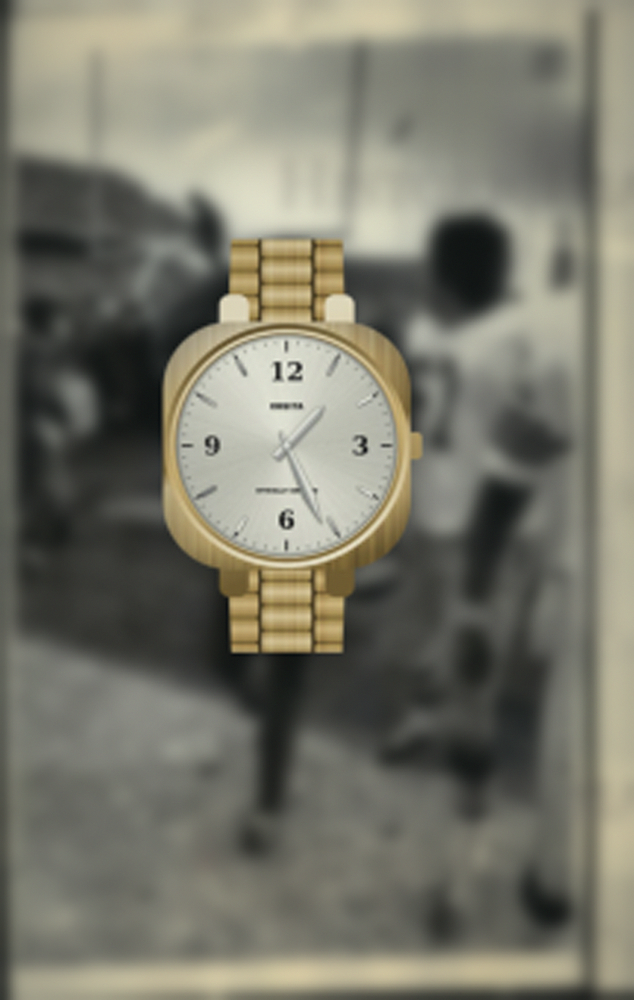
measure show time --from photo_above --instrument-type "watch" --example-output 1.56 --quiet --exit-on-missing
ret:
1.26
